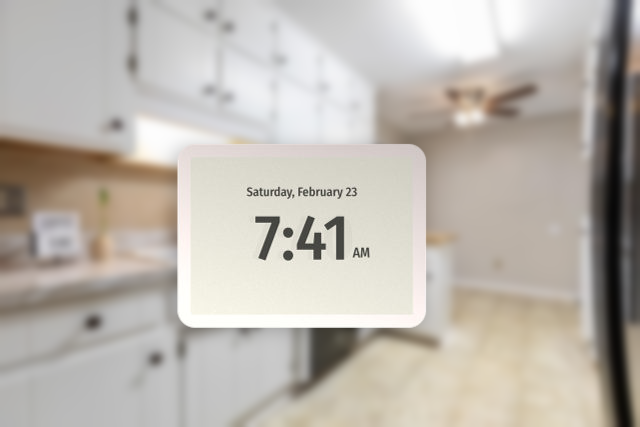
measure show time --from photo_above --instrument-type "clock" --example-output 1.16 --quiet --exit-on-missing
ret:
7.41
